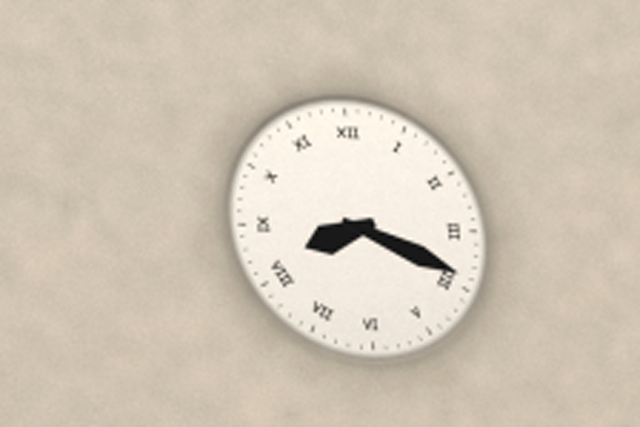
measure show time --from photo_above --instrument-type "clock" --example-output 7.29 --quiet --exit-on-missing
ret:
8.19
